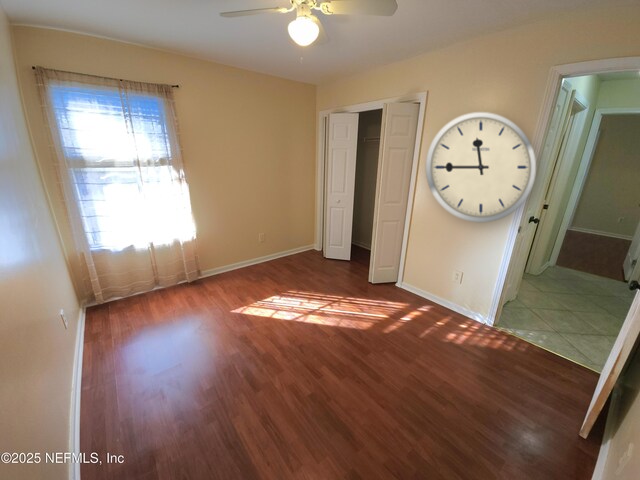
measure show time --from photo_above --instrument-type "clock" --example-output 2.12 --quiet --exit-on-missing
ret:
11.45
